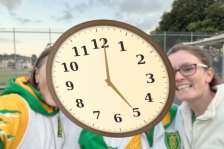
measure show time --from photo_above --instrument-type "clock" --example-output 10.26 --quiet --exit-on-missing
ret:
5.01
